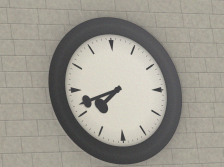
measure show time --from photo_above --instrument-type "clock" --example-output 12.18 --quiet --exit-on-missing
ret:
7.42
